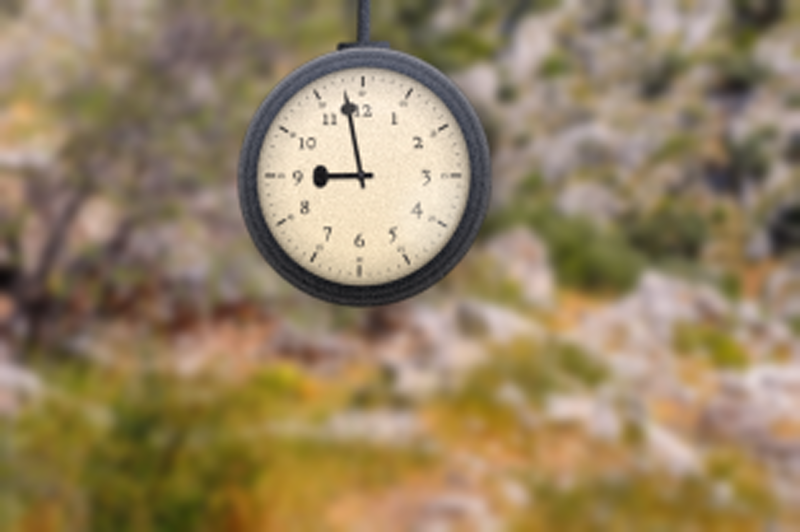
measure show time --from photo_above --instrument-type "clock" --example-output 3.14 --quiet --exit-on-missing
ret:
8.58
